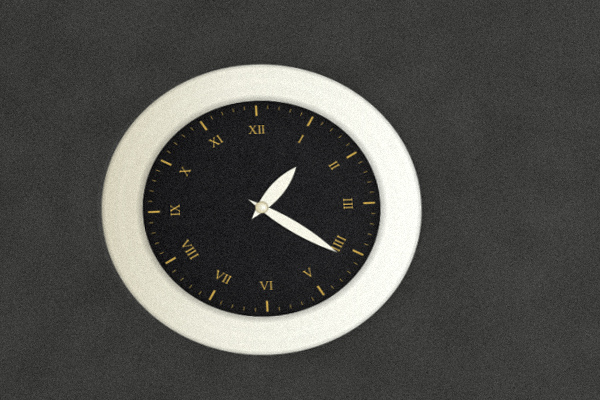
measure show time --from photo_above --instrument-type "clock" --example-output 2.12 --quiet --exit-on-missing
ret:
1.21
